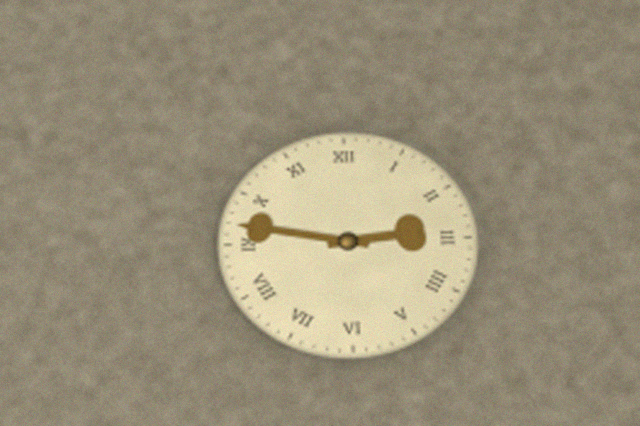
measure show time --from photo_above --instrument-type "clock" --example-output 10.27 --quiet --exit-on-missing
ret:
2.47
